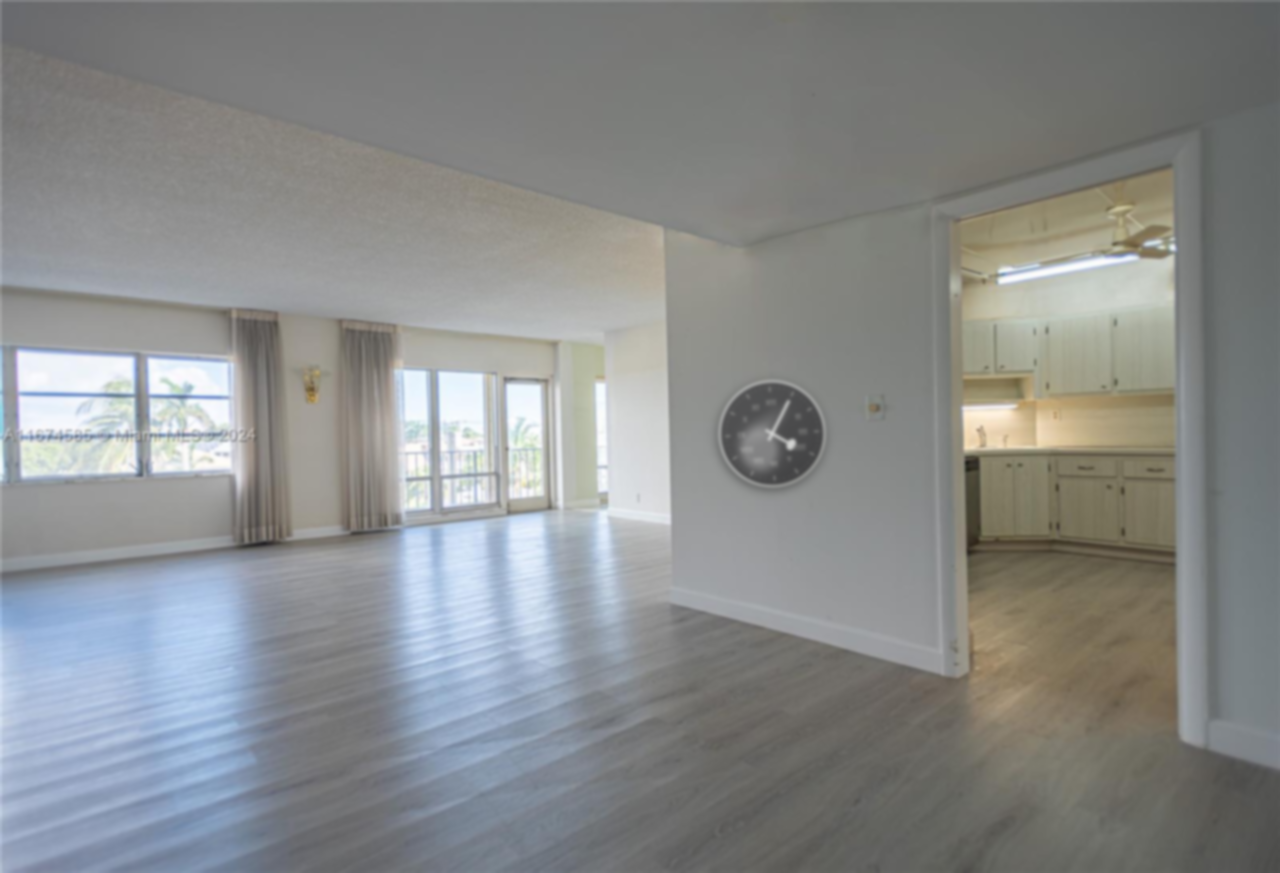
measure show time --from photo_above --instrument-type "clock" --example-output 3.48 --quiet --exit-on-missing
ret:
4.05
